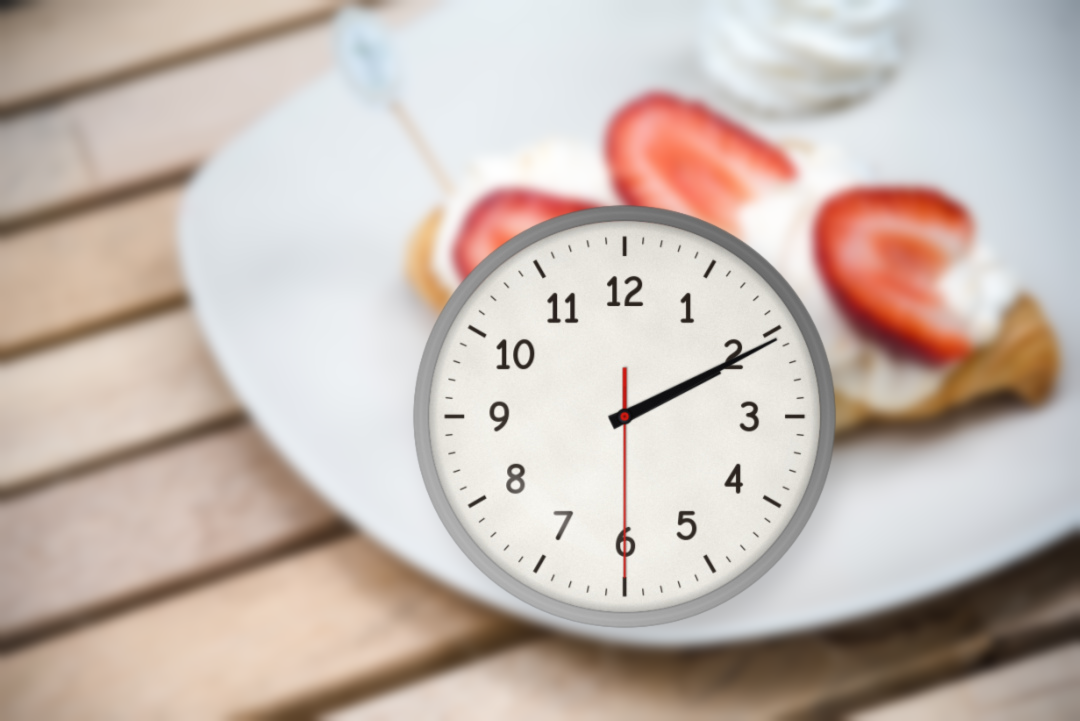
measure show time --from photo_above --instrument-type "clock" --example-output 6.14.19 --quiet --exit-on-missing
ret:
2.10.30
